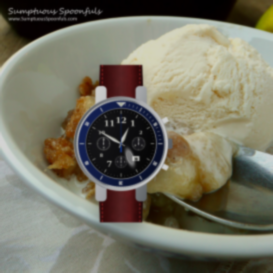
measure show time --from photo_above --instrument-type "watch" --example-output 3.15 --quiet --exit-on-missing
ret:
12.50
